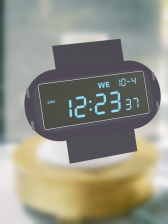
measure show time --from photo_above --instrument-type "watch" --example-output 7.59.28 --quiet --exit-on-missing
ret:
12.23.37
